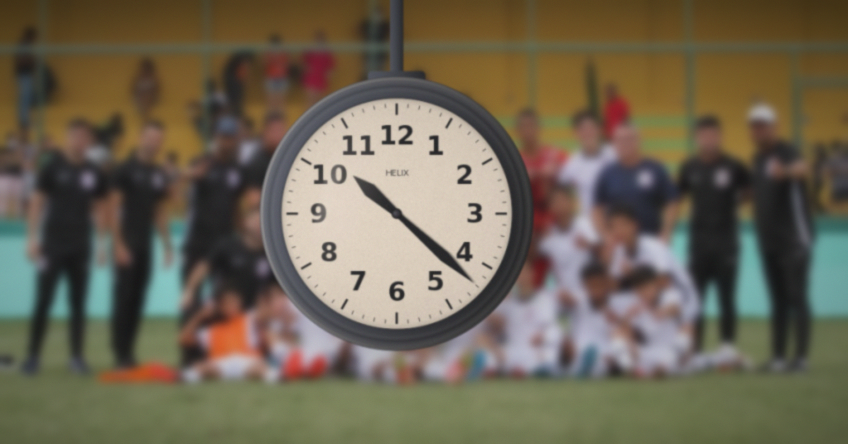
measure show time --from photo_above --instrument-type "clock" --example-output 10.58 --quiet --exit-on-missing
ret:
10.22
